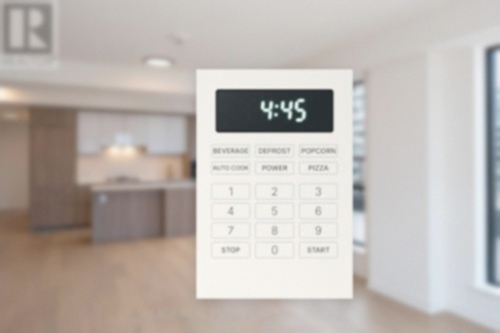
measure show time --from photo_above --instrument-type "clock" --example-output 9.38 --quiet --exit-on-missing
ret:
4.45
